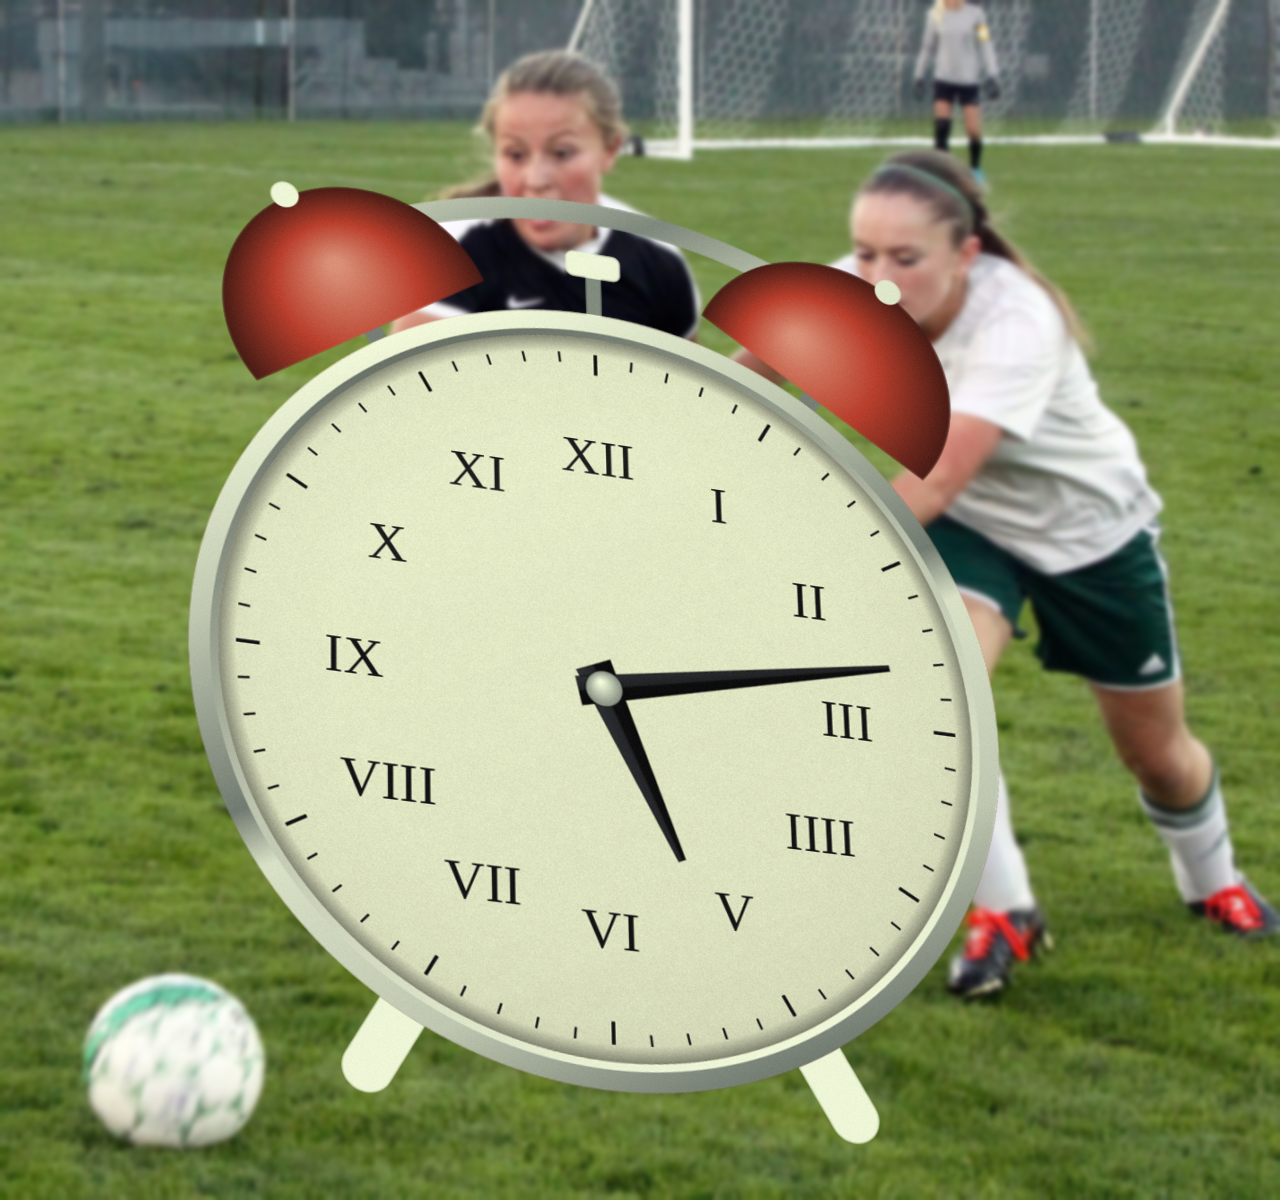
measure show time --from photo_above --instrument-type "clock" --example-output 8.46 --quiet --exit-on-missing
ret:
5.13
